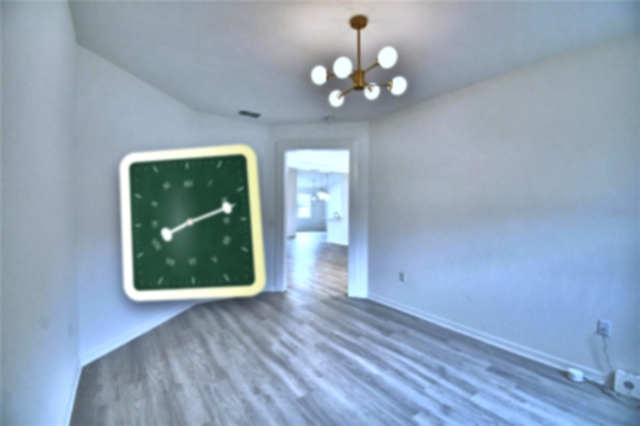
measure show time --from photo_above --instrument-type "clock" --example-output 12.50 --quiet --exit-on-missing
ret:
8.12
